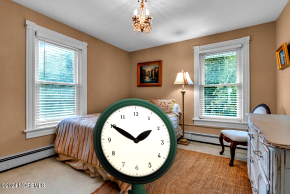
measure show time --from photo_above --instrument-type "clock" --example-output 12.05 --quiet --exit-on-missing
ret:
1.50
